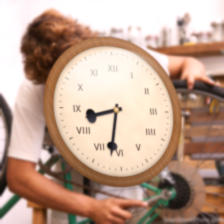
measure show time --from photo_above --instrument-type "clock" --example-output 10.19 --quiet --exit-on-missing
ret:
8.32
